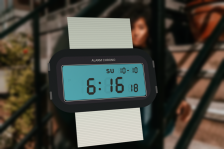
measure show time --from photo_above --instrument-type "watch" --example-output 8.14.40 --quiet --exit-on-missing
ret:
6.16.18
